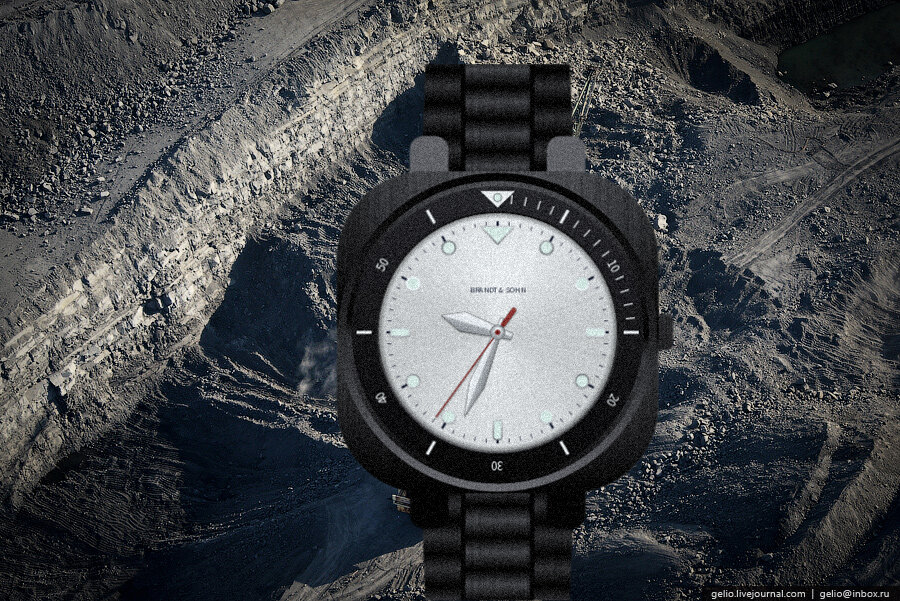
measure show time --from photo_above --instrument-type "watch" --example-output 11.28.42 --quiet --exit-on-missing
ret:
9.33.36
